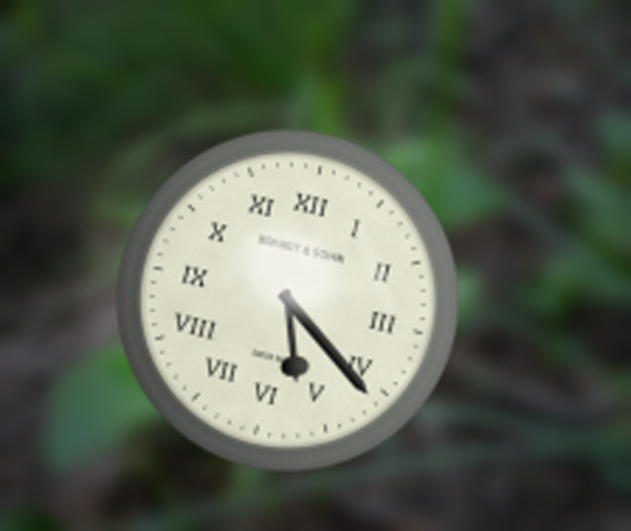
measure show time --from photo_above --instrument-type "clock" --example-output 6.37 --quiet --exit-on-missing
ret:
5.21
